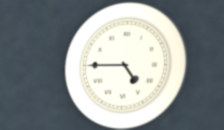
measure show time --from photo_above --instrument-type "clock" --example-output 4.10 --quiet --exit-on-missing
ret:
4.45
